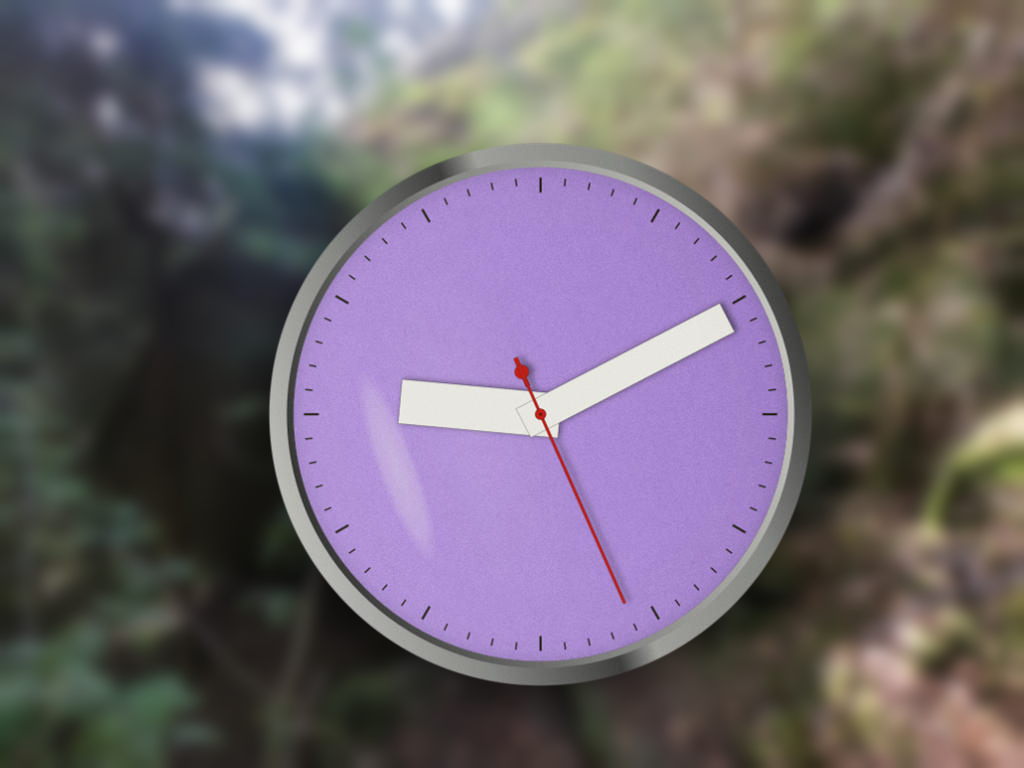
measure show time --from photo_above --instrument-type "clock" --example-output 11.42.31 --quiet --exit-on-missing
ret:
9.10.26
